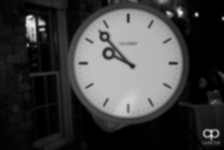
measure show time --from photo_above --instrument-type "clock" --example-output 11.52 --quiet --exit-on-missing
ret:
9.53
